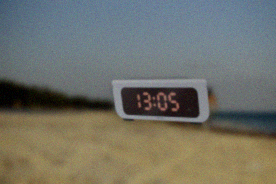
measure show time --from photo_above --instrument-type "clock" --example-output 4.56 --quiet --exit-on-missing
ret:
13.05
